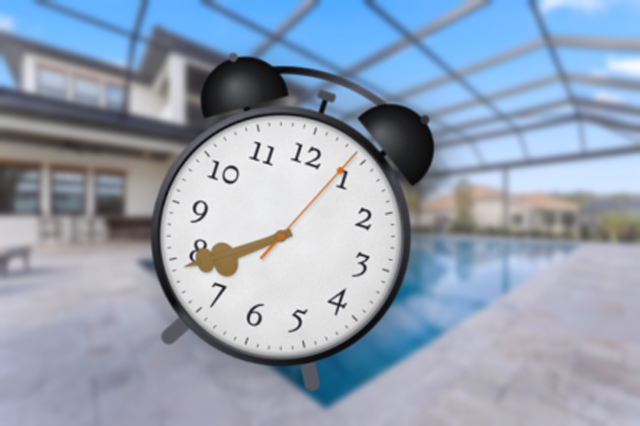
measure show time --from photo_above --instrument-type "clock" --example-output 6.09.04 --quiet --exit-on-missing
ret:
7.39.04
